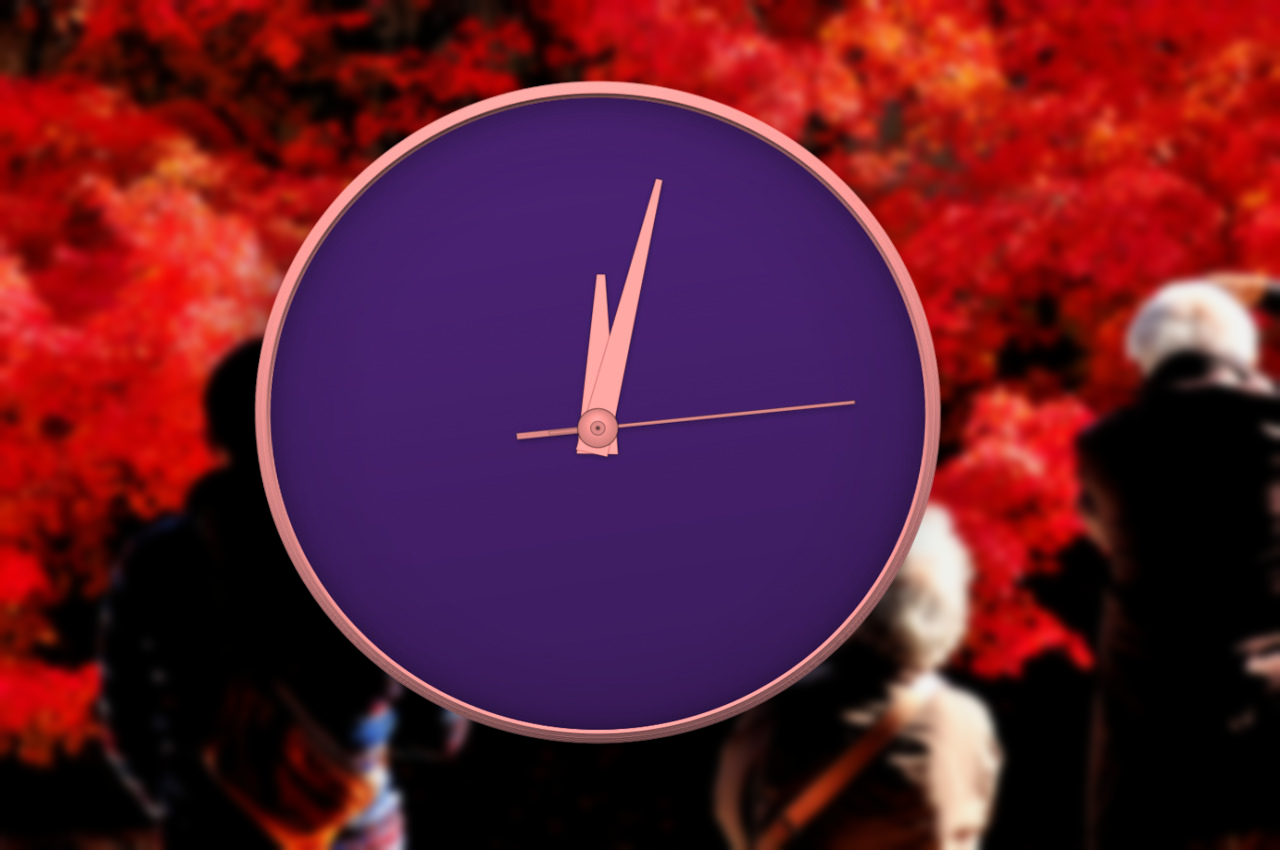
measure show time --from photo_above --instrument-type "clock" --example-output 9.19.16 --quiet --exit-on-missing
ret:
12.02.14
